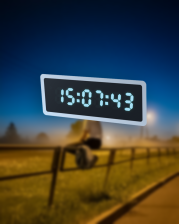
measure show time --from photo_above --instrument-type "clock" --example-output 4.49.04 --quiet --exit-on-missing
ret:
15.07.43
